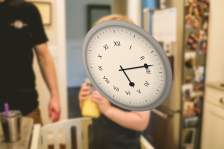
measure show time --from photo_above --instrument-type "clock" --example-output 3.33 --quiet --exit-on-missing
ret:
5.13
